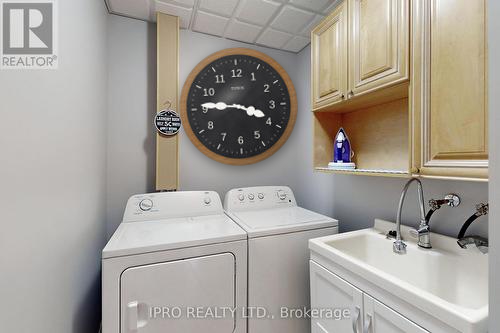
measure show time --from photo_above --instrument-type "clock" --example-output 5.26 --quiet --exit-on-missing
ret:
3.46
